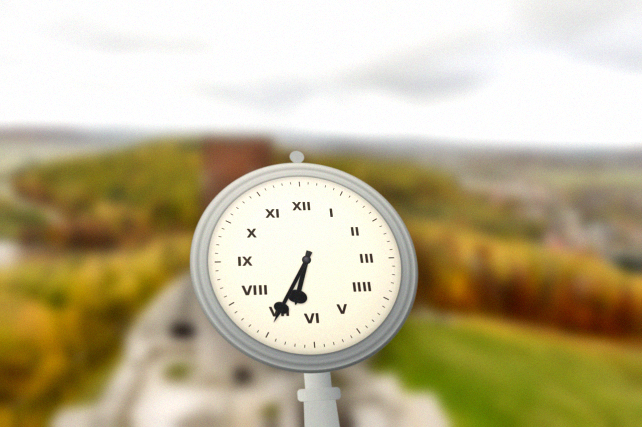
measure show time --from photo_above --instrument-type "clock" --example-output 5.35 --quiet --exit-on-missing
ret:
6.35
